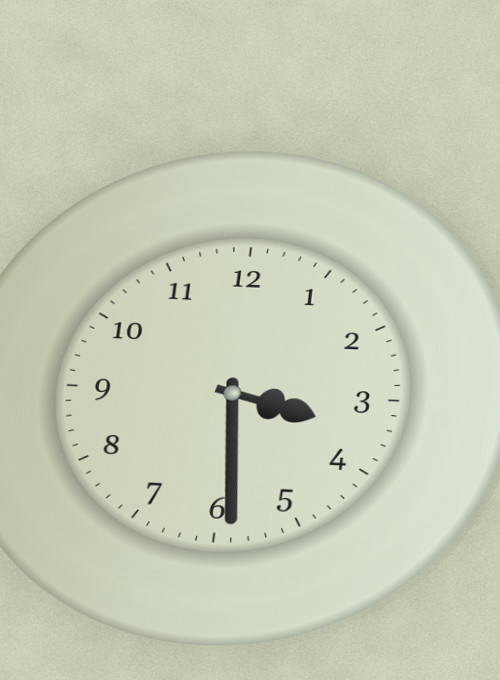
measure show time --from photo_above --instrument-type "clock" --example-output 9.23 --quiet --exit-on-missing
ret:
3.29
